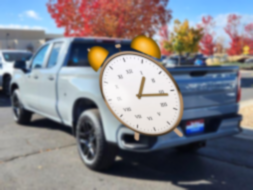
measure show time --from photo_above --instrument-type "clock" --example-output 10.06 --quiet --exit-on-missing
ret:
1.16
